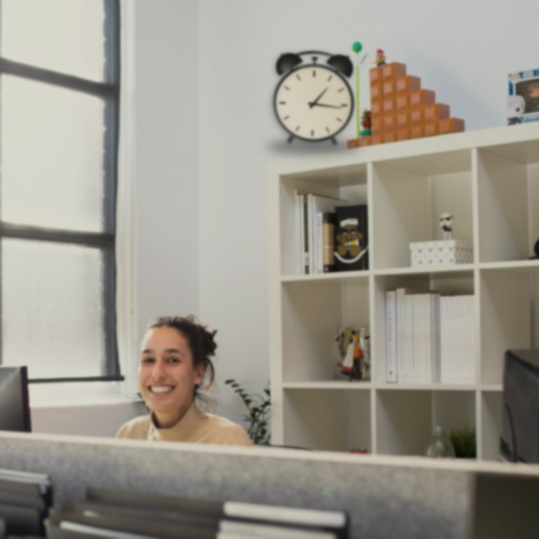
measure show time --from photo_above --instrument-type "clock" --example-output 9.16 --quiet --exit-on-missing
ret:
1.16
